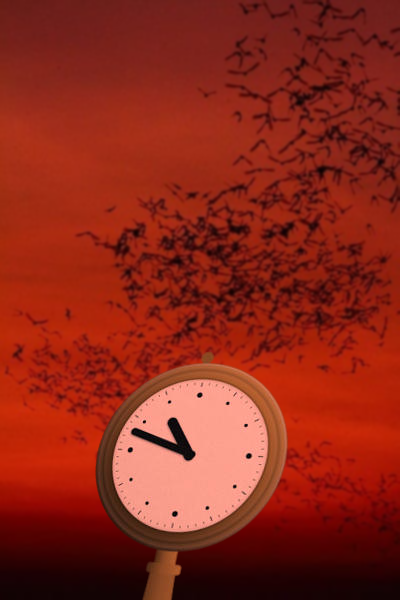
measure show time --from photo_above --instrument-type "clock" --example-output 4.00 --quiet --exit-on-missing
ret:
10.48
